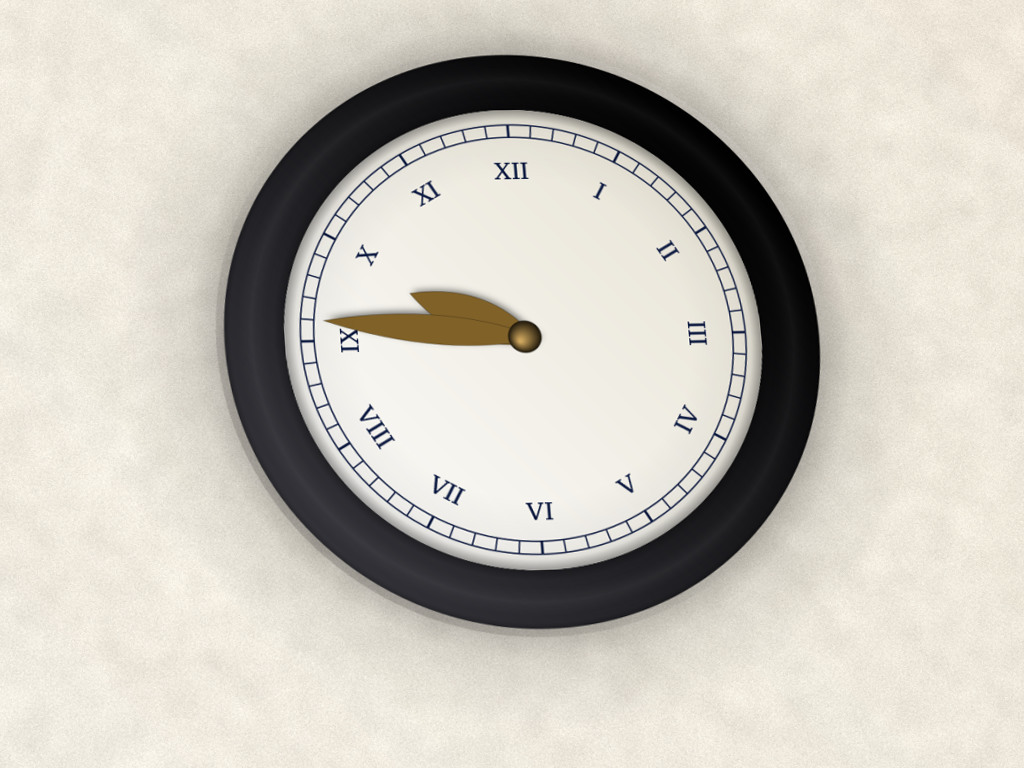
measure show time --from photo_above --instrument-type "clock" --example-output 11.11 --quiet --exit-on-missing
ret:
9.46
